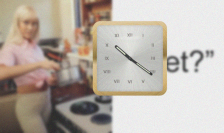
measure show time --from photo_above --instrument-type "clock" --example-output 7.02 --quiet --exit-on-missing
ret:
10.21
